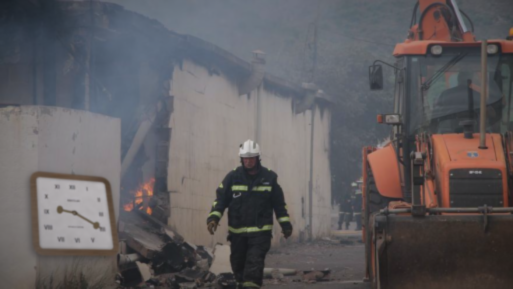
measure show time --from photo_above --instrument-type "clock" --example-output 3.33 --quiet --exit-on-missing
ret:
9.20
